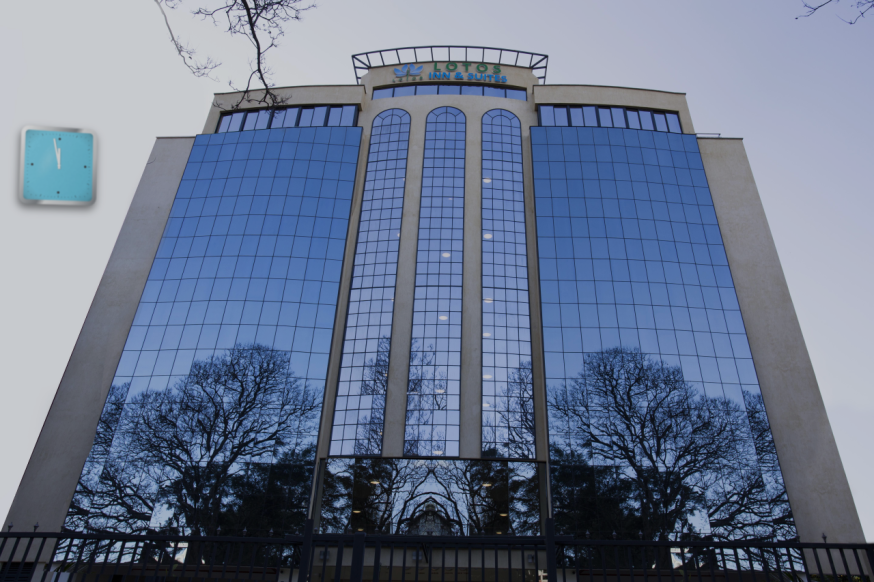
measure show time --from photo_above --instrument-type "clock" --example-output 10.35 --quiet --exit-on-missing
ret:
11.58
